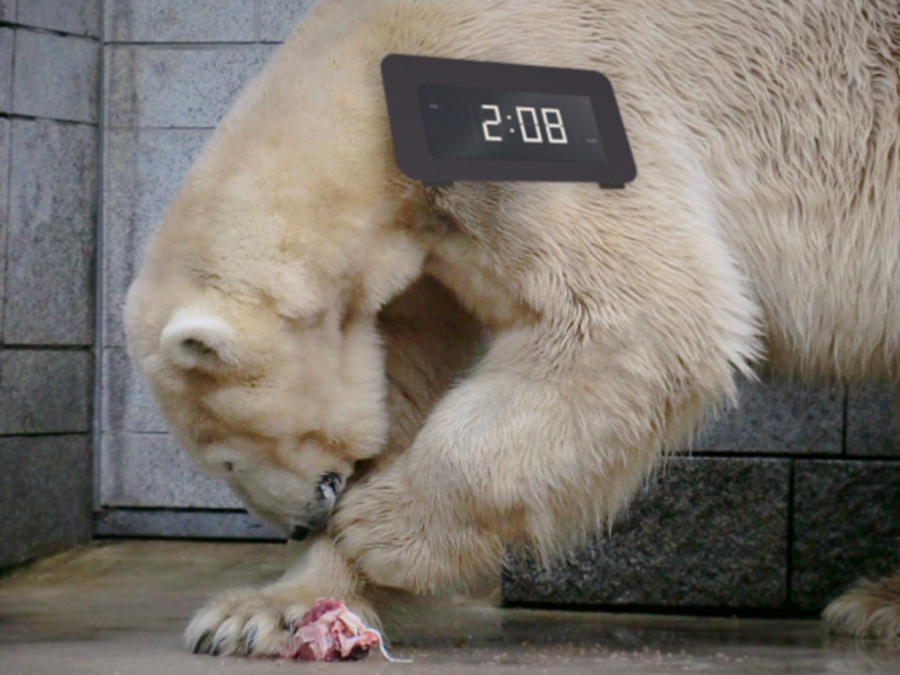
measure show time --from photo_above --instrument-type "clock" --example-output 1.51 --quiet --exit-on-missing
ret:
2.08
